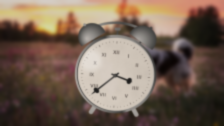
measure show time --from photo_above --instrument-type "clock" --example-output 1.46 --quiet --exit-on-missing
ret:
3.38
